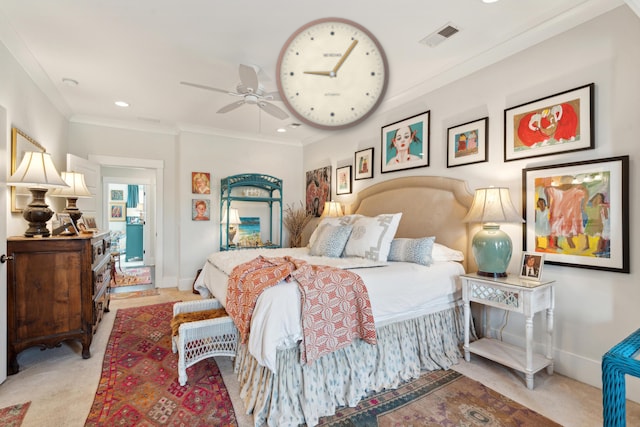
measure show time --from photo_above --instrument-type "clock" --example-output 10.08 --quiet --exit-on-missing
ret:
9.06
